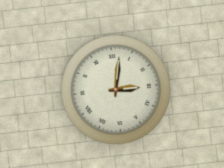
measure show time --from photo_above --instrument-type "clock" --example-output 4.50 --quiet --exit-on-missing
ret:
3.02
